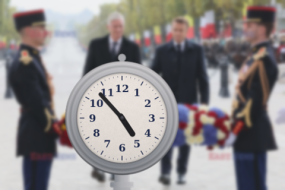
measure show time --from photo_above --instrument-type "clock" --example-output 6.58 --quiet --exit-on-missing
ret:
4.53
